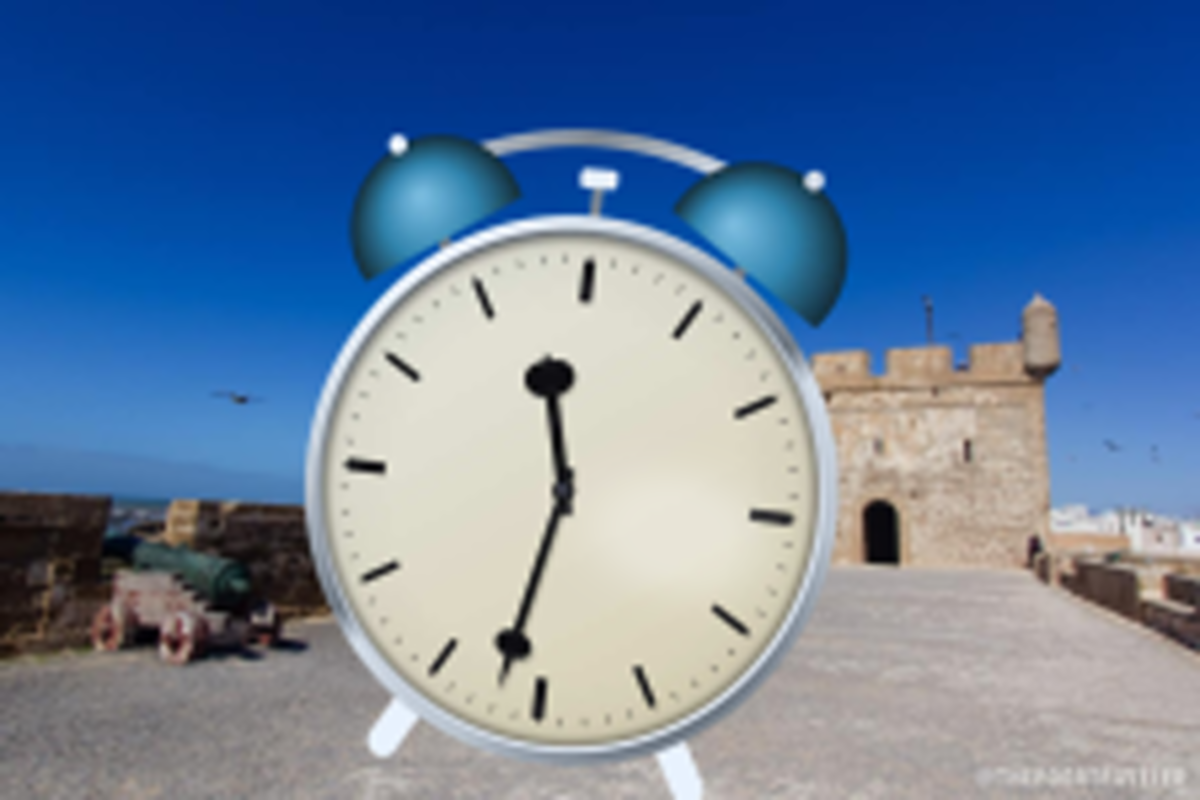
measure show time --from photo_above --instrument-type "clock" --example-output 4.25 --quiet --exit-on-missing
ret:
11.32
